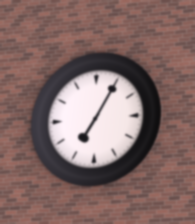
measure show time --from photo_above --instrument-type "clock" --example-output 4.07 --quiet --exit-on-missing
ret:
7.05
